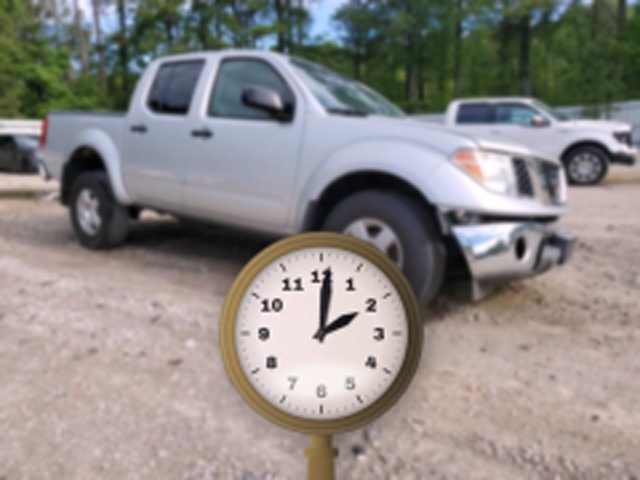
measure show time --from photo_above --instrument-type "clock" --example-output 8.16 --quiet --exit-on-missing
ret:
2.01
